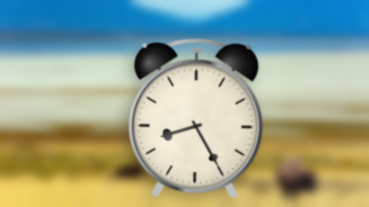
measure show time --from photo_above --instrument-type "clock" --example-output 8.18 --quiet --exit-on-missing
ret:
8.25
